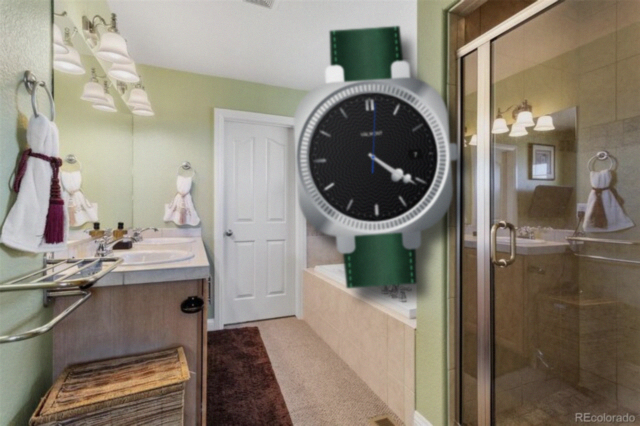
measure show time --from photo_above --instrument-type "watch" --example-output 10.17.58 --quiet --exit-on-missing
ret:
4.21.01
